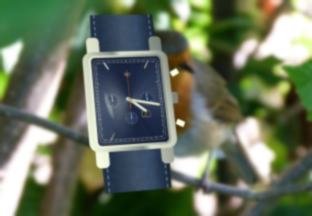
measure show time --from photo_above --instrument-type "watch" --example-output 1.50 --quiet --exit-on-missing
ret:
4.17
